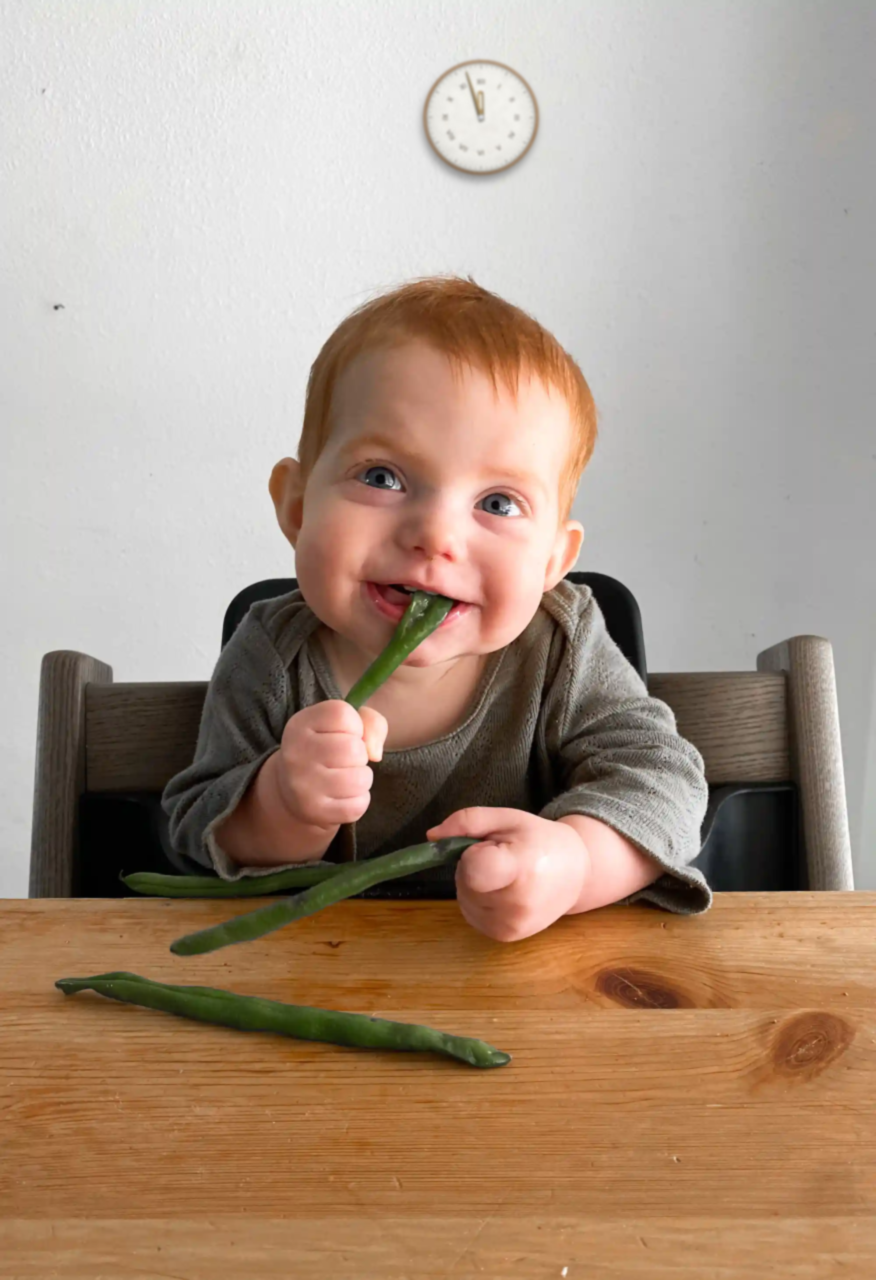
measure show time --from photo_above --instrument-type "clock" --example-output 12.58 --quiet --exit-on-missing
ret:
11.57
